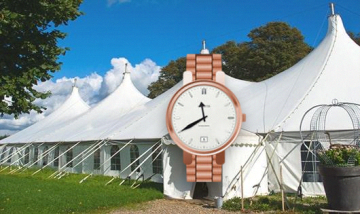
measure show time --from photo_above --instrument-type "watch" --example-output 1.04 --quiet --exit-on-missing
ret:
11.40
